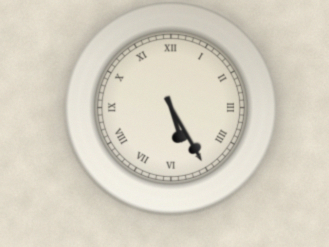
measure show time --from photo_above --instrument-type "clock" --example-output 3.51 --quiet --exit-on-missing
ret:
5.25
